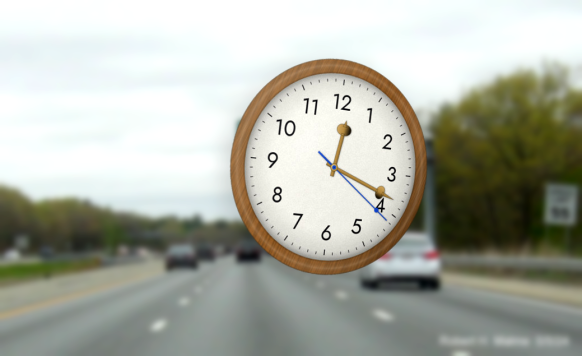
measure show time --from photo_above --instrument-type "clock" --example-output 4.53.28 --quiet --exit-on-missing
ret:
12.18.21
